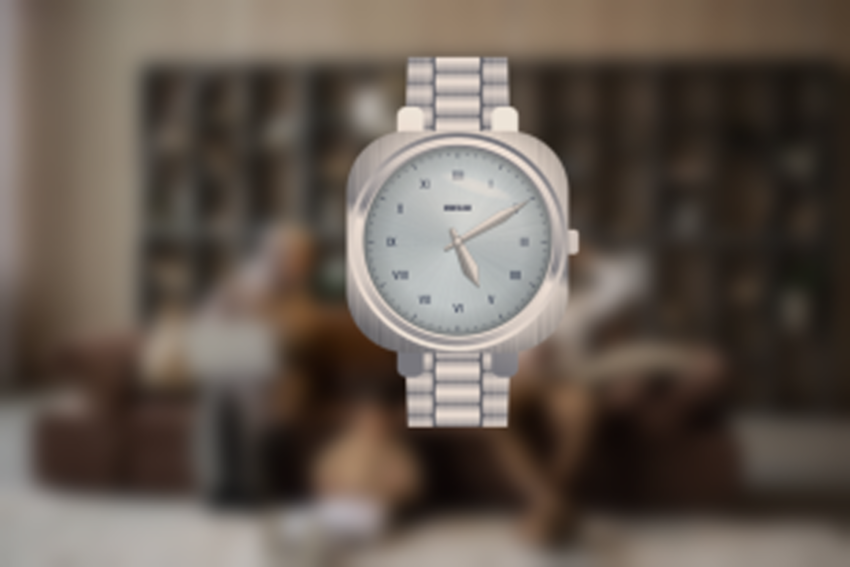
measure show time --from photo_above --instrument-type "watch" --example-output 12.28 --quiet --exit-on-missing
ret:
5.10
